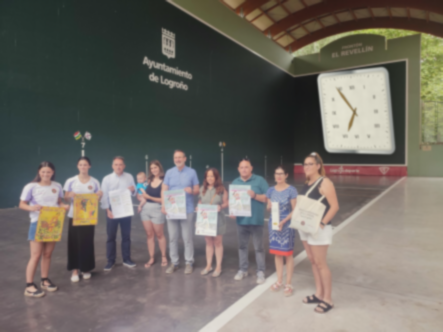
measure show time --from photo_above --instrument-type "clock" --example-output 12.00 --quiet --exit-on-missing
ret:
6.54
